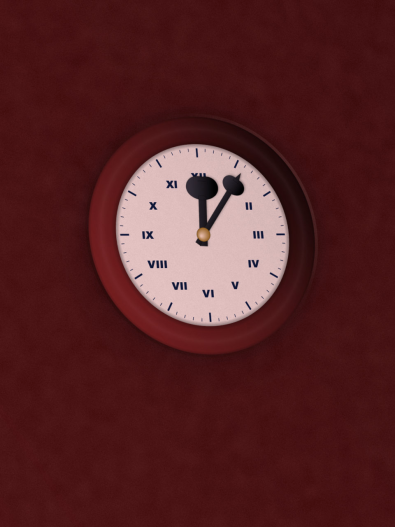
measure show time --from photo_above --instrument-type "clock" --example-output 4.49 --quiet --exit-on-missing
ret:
12.06
